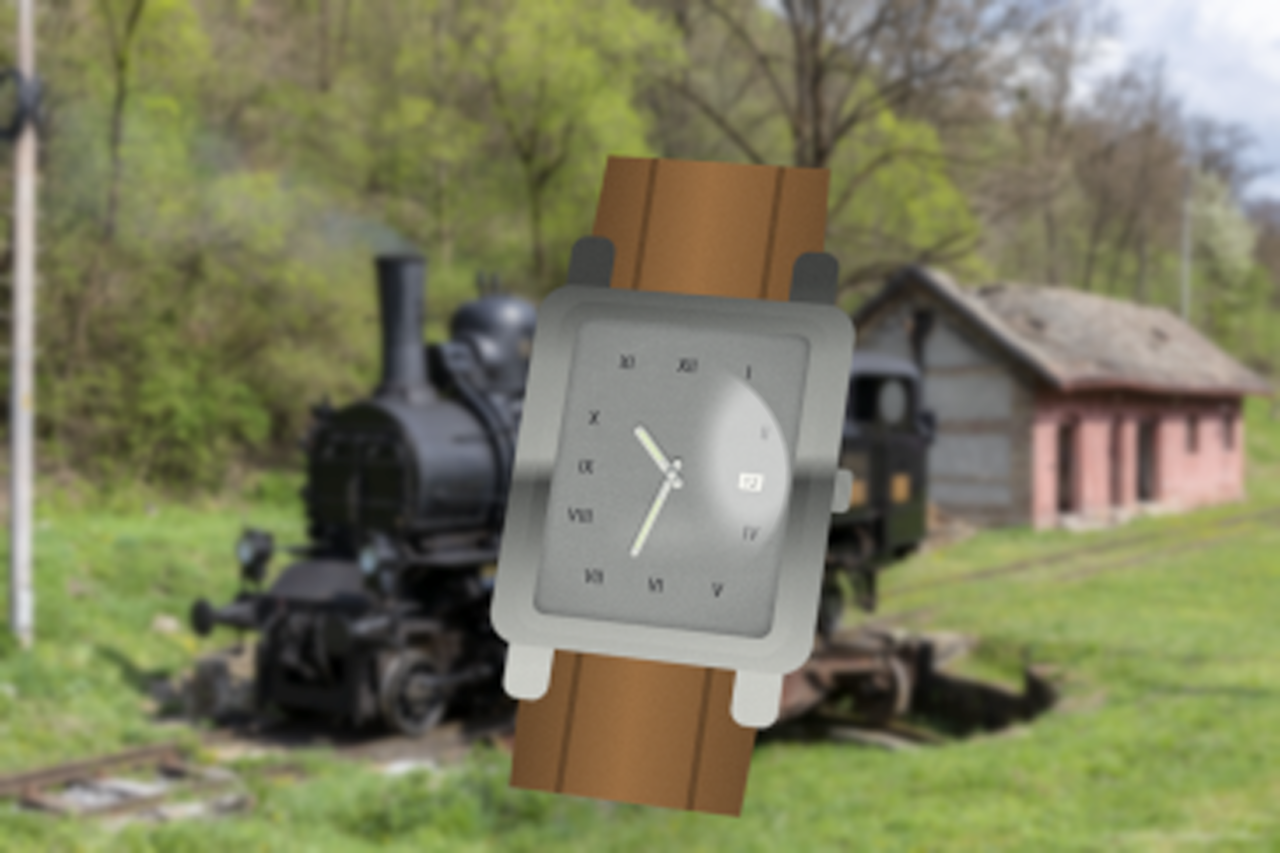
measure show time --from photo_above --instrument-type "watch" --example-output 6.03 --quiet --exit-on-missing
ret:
10.33
